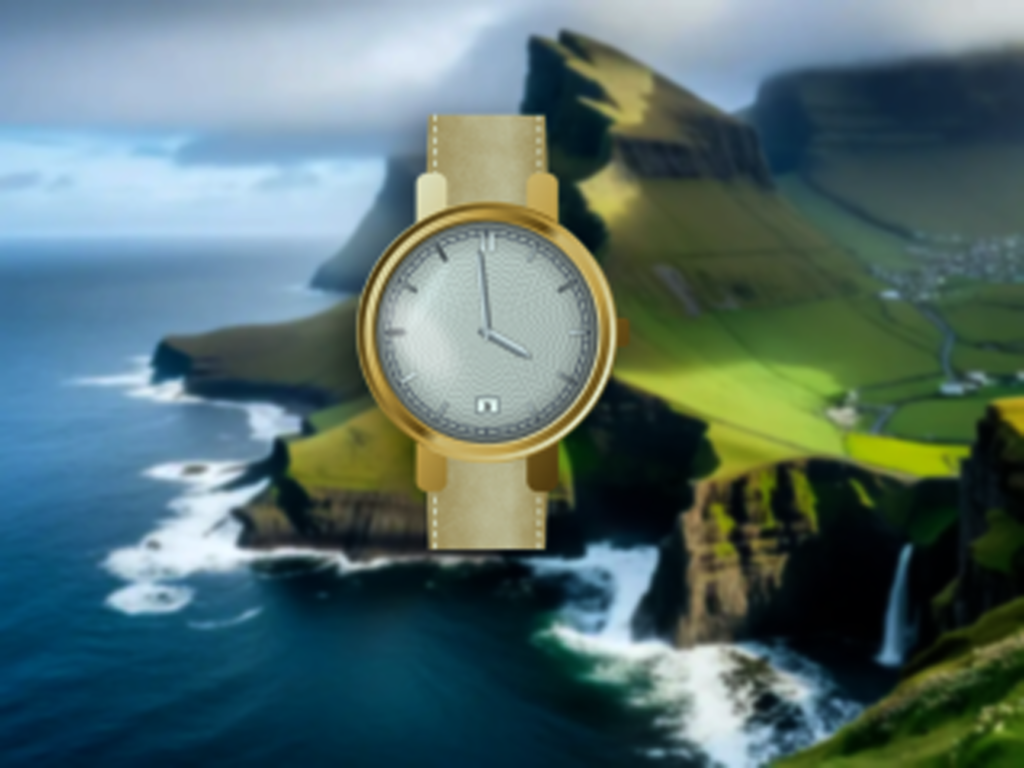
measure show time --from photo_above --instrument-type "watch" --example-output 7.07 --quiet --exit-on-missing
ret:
3.59
